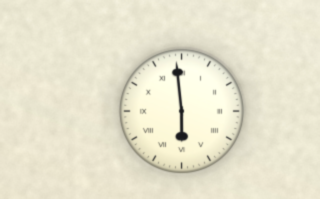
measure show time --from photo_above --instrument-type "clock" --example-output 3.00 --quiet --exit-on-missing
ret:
5.59
